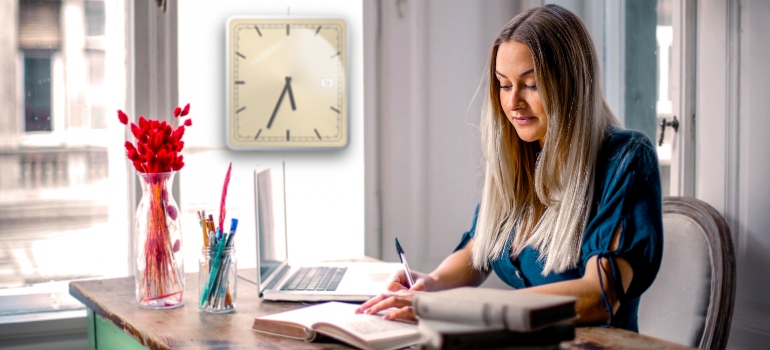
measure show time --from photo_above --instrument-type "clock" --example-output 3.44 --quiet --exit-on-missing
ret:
5.34
